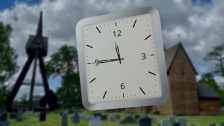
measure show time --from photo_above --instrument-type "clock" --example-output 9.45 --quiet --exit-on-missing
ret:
11.45
